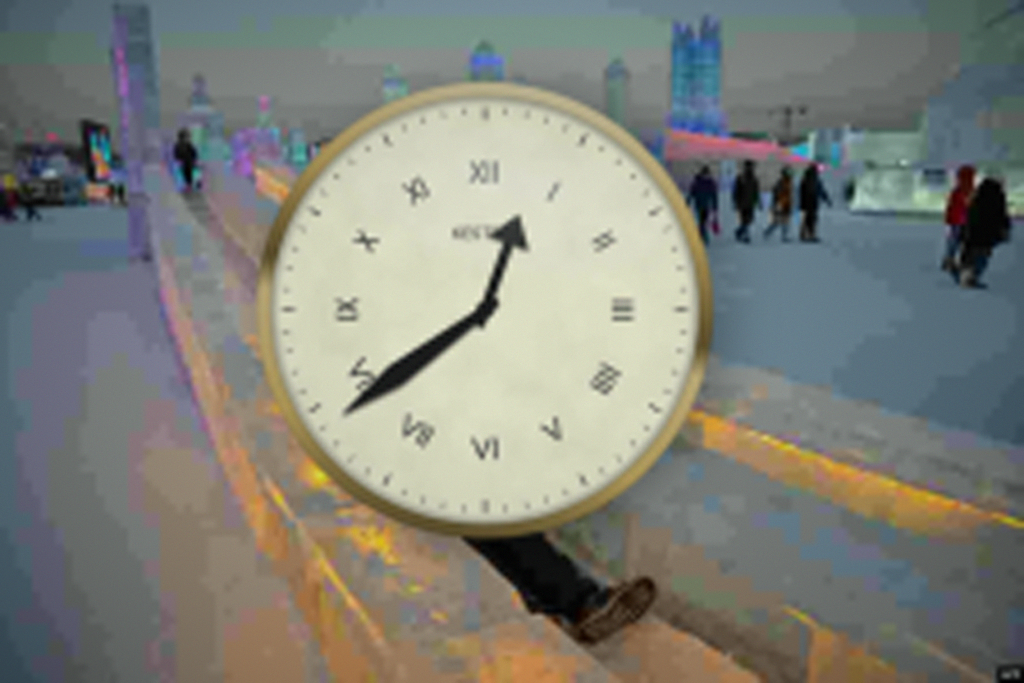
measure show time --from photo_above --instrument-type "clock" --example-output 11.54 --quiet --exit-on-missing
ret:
12.39
